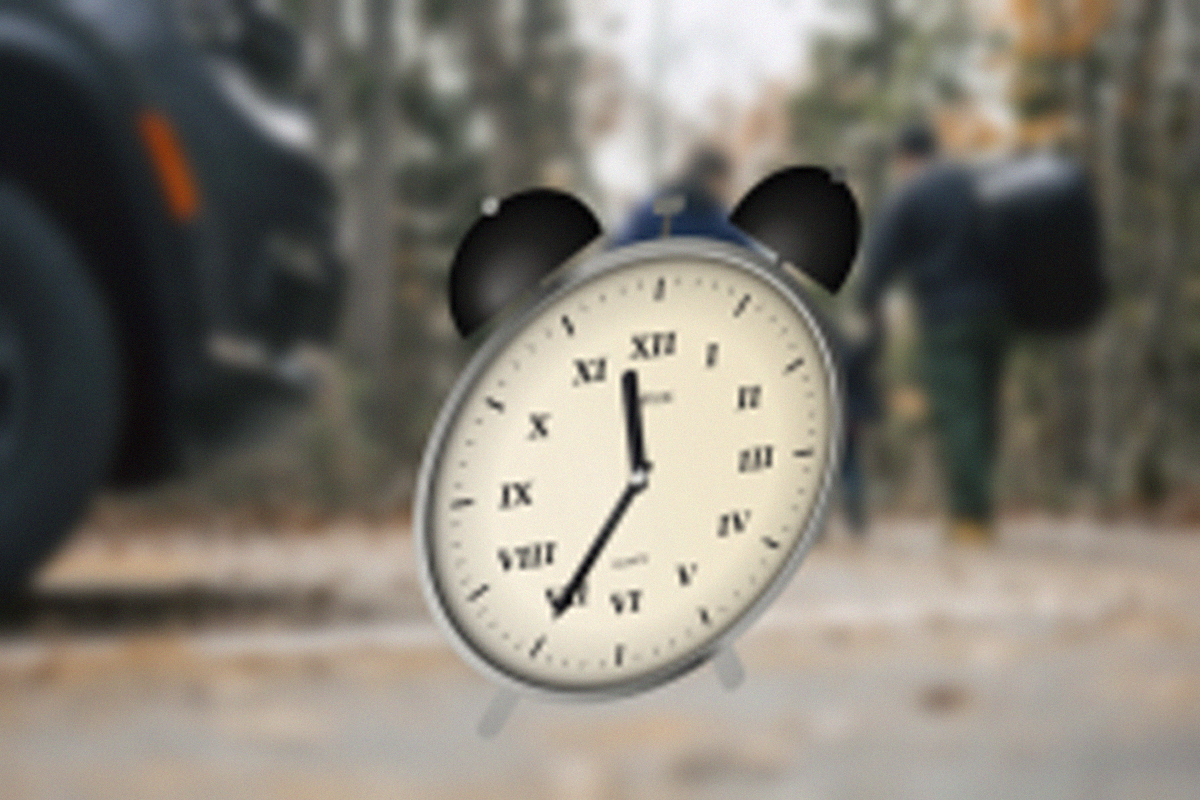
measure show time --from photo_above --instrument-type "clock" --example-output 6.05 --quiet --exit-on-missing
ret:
11.35
